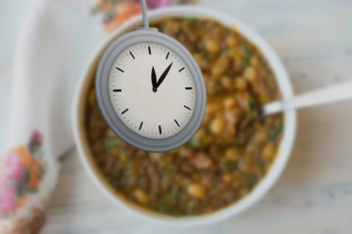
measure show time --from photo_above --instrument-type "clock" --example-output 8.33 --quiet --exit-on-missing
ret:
12.07
